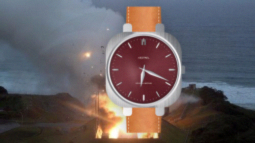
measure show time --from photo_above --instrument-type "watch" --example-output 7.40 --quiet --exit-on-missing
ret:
6.19
